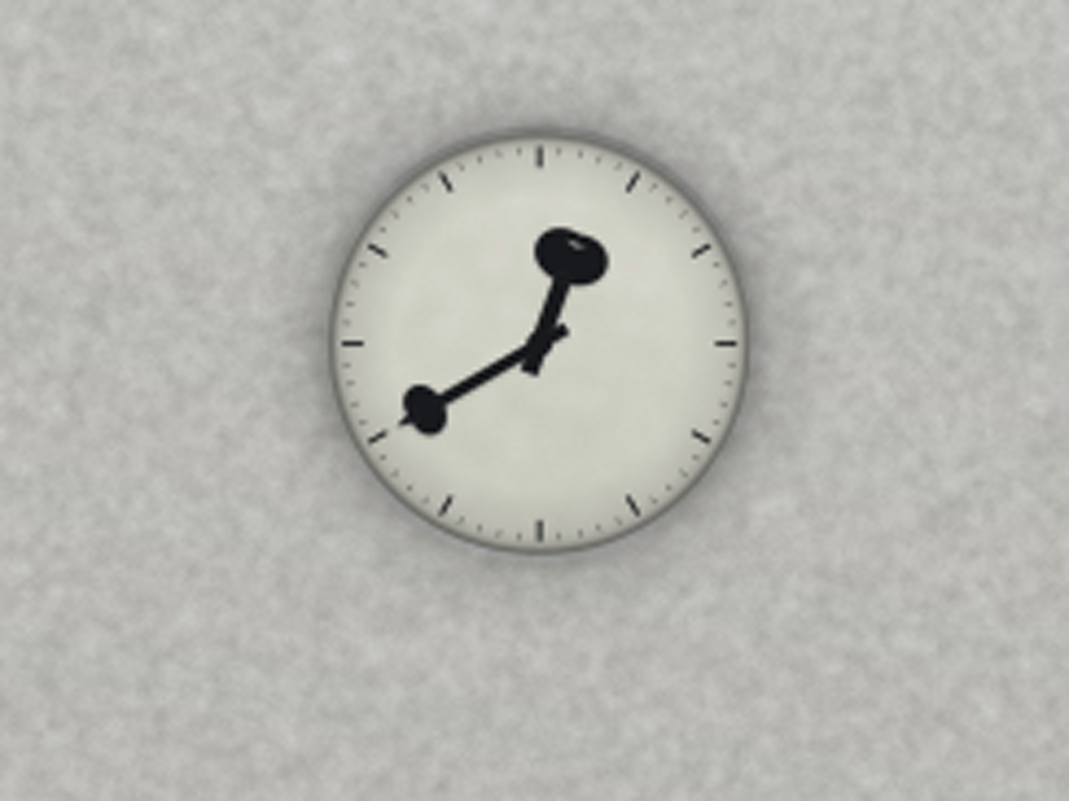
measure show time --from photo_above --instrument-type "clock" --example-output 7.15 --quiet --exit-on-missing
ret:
12.40
